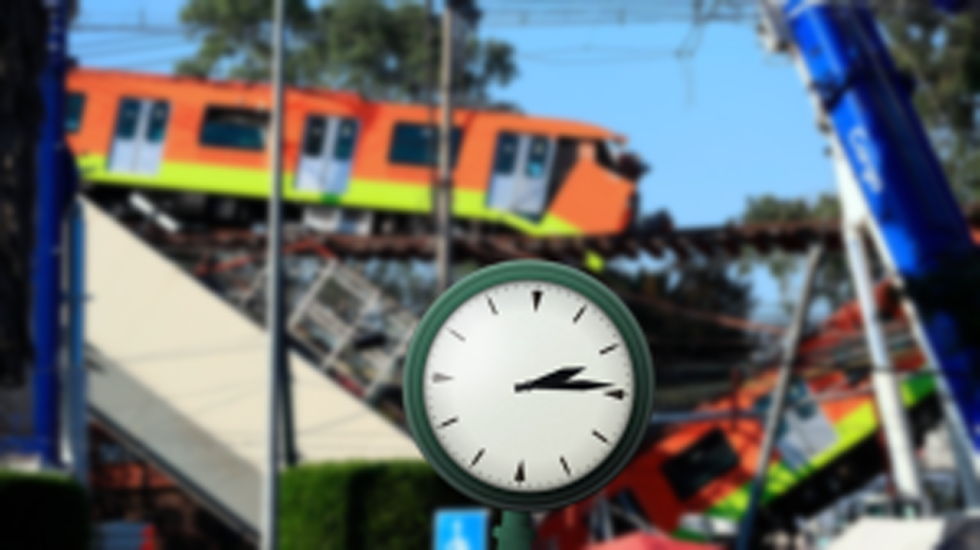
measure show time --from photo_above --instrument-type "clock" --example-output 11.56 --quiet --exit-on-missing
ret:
2.14
